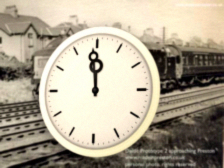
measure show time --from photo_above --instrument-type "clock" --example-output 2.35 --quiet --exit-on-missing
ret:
11.59
